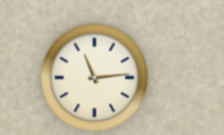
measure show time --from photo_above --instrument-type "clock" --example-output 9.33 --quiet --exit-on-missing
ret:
11.14
